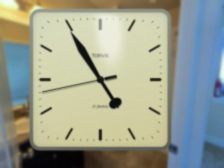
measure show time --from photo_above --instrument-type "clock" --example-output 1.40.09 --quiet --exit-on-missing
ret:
4.54.43
